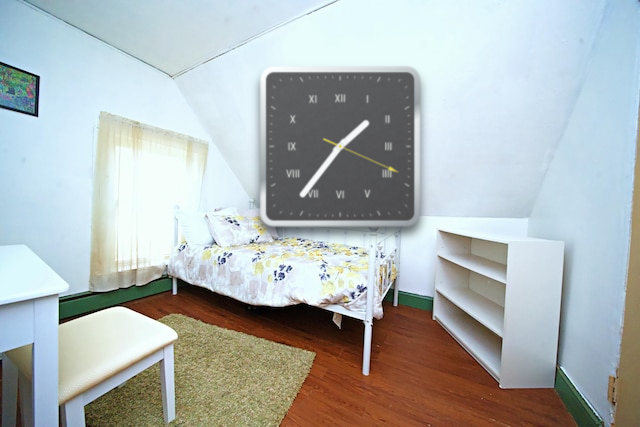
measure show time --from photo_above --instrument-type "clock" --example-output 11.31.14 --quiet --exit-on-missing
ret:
1.36.19
